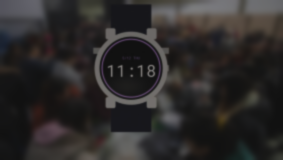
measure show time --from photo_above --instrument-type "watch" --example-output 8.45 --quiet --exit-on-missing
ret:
11.18
